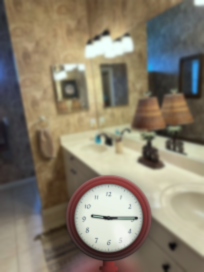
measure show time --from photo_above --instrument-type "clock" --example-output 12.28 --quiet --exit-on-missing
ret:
9.15
